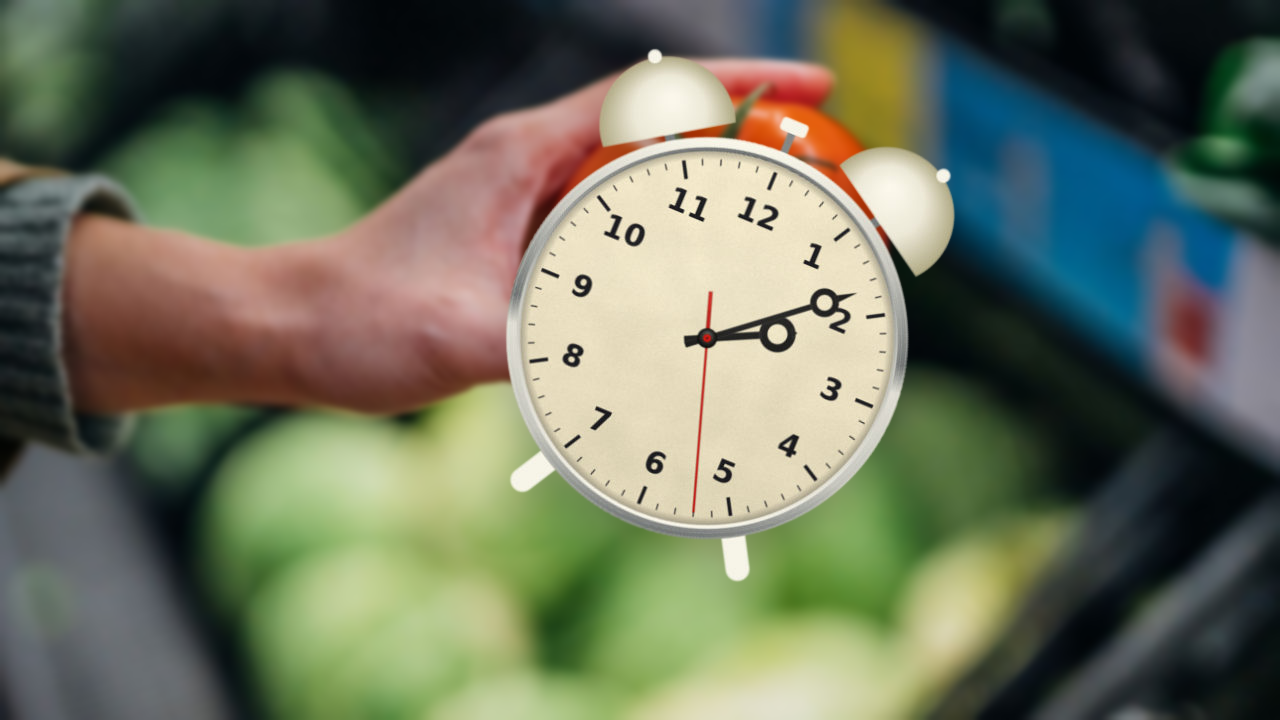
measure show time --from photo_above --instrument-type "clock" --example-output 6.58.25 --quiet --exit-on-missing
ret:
2.08.27
